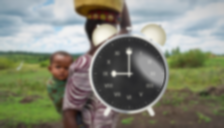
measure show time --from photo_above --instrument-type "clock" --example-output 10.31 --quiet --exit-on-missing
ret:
9.00
